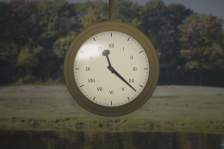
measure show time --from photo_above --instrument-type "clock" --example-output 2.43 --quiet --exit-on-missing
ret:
11.22
